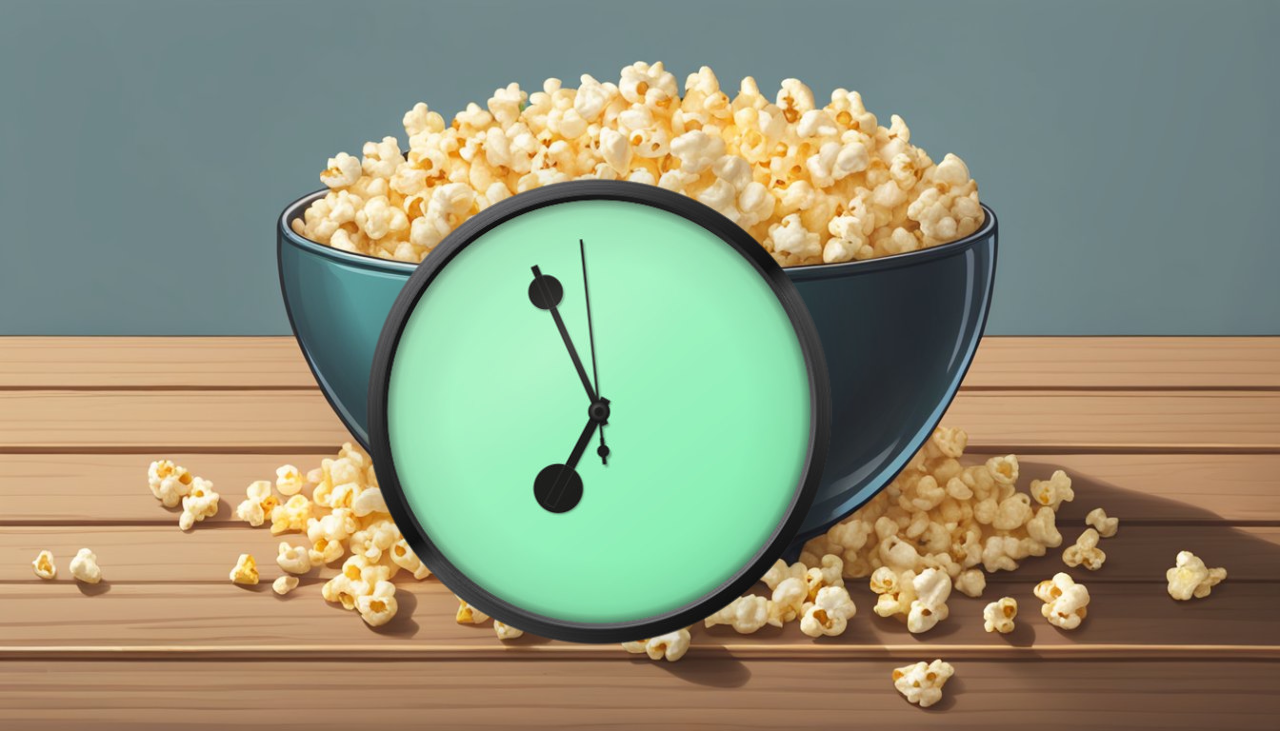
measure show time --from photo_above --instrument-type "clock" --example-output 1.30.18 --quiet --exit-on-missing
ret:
6.55.59
